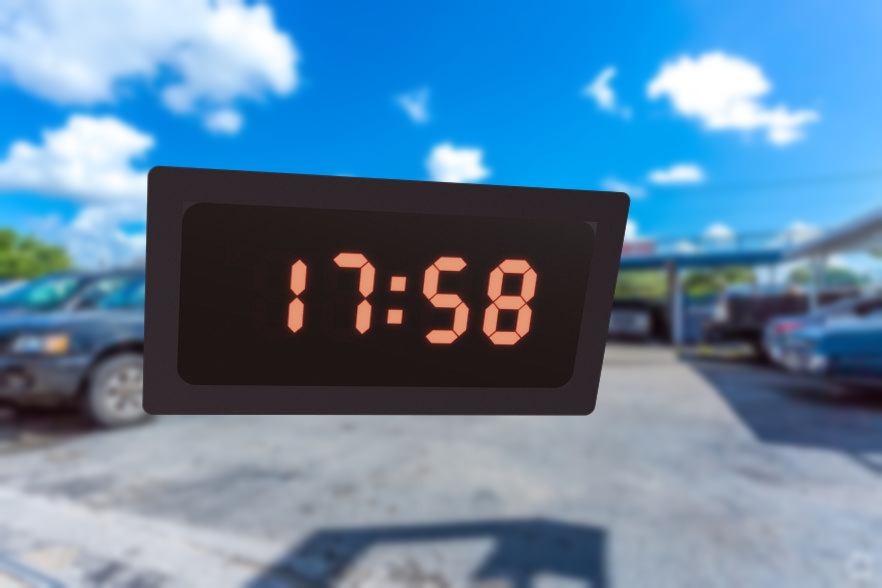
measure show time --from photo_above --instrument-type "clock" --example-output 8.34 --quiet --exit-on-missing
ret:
17.58
